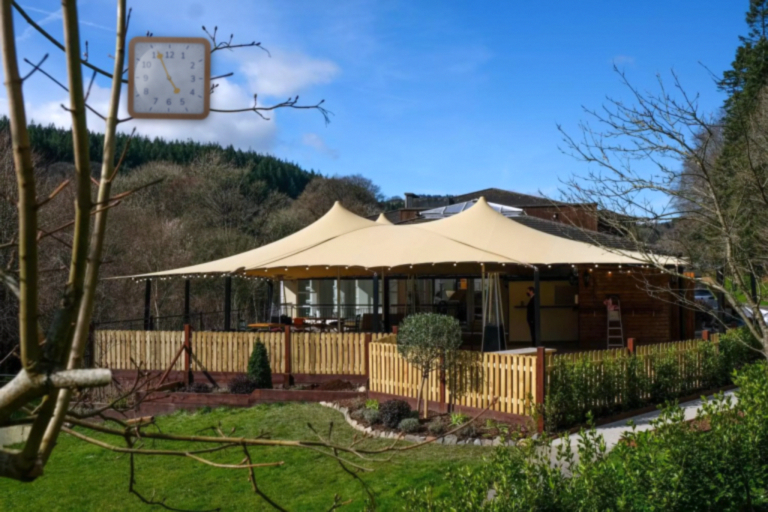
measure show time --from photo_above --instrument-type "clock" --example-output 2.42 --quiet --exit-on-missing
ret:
4.56
